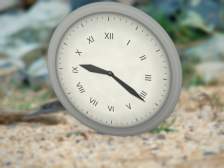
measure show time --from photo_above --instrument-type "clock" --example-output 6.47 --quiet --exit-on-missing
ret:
9.21
